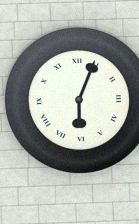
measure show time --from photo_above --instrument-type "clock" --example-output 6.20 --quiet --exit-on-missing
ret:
6.04
